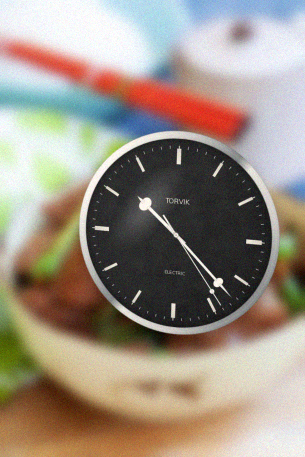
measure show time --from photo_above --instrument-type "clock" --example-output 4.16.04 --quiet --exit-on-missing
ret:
10.22.24
